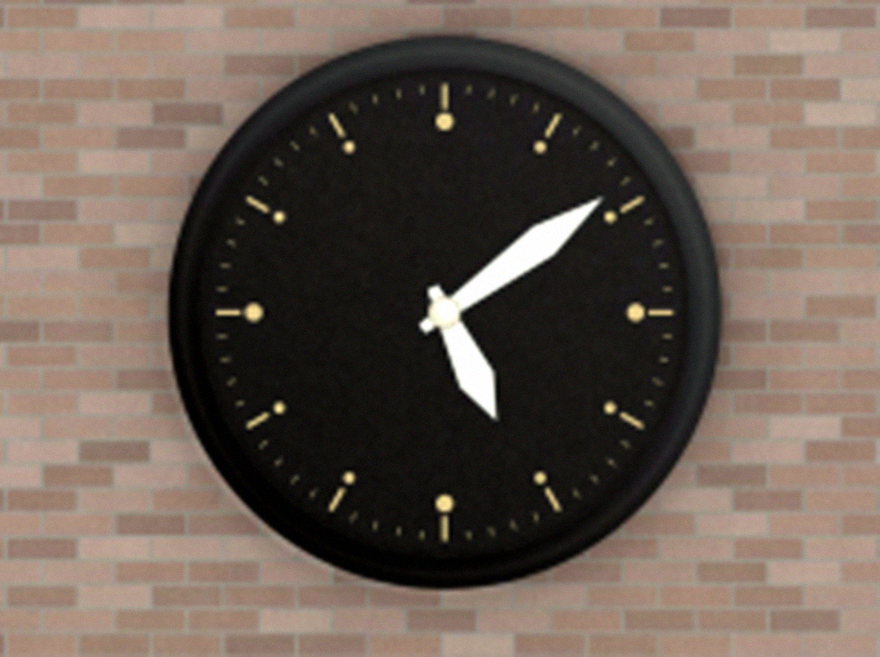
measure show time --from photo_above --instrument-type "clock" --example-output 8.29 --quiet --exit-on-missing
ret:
5.09
